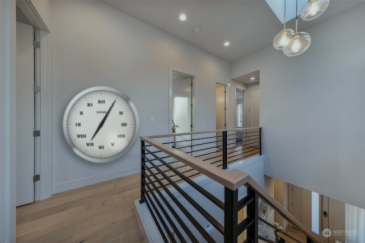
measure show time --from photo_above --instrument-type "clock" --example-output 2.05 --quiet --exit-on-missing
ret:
7.05
